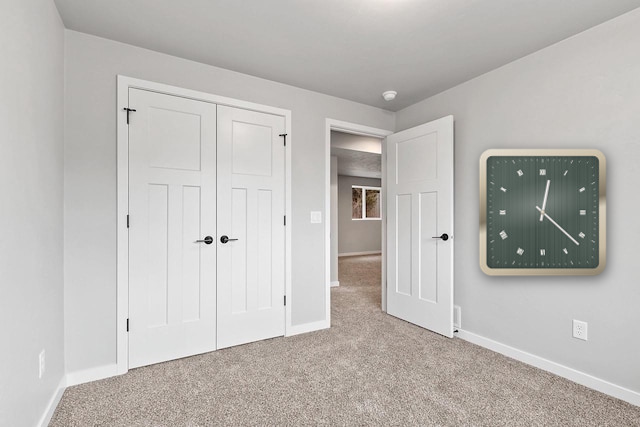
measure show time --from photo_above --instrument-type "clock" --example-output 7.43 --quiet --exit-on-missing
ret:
12.22
